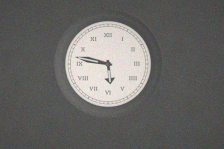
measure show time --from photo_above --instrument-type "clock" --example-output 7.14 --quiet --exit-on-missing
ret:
5.47
